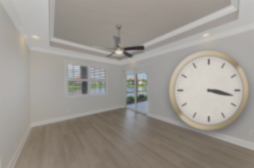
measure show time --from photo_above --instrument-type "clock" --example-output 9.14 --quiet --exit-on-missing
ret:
3.17
